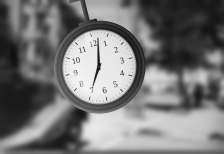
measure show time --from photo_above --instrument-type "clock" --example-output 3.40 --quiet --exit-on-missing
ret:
7.02
